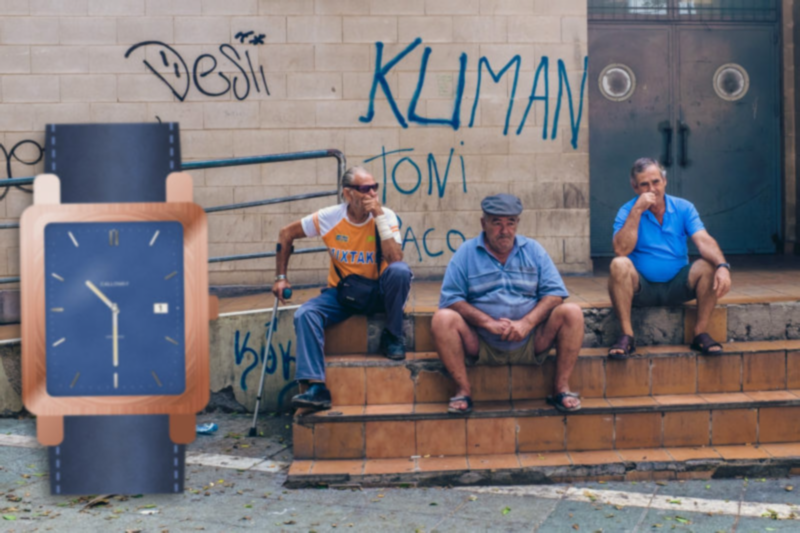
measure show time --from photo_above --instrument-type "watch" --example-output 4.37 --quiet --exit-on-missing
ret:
10.30
